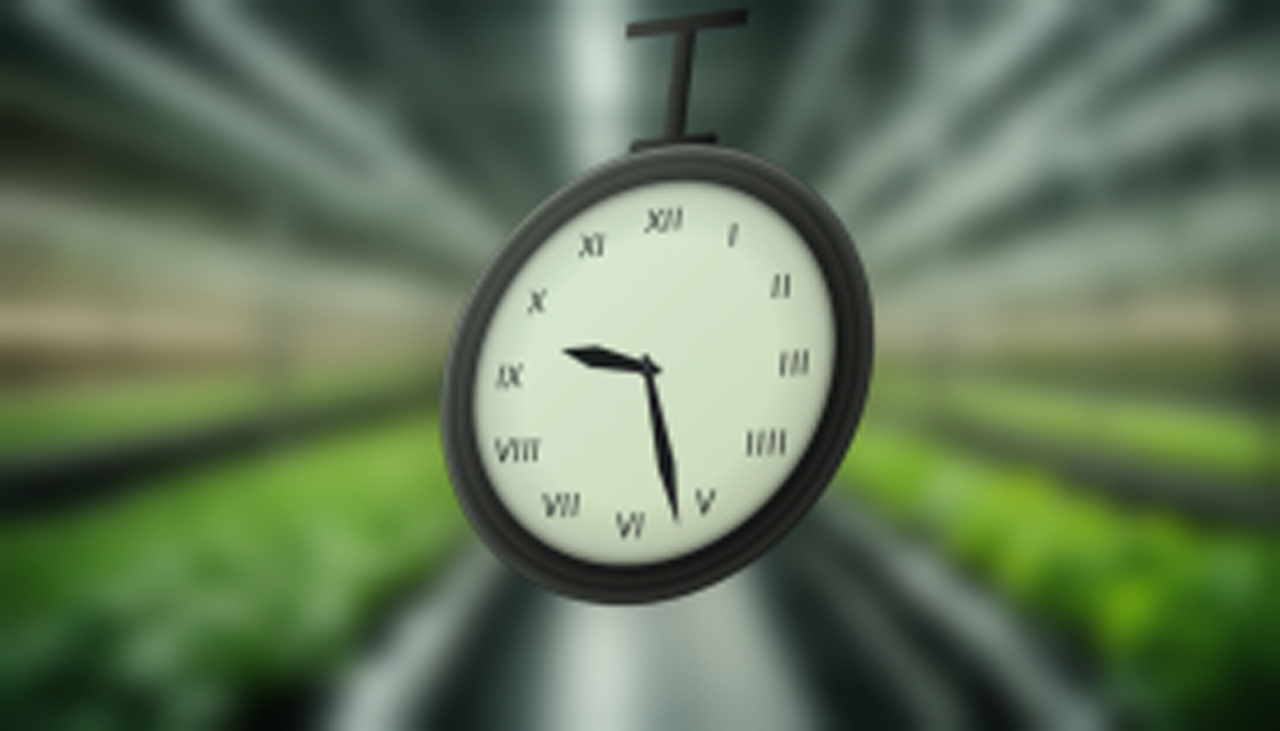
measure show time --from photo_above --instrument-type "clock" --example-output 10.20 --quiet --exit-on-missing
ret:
9.27
